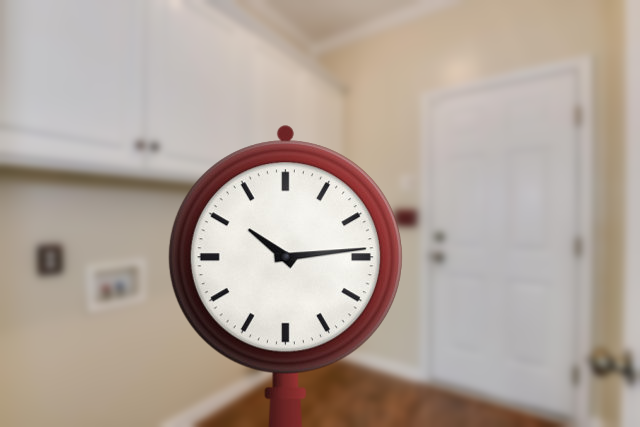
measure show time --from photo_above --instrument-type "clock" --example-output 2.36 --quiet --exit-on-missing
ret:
10.14
